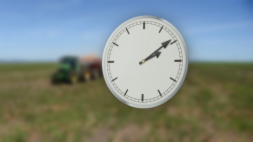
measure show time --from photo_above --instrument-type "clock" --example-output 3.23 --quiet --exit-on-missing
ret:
2.09
